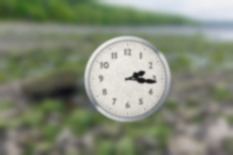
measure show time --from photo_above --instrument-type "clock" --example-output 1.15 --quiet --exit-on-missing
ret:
2.16
